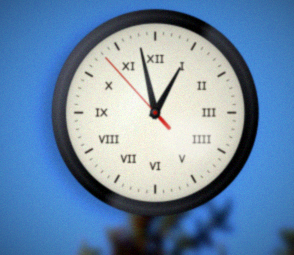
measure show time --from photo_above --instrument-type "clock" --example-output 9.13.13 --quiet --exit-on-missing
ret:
12.57.53
